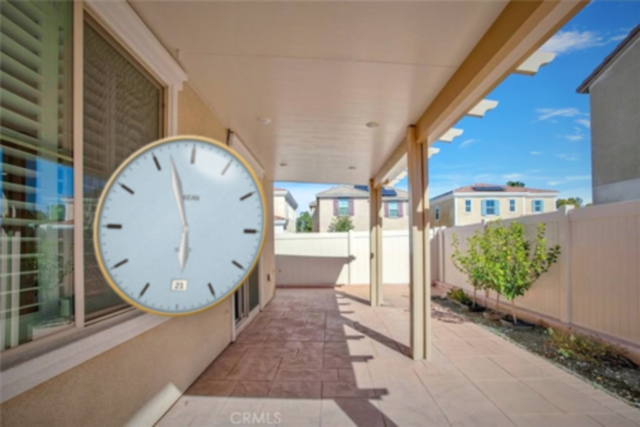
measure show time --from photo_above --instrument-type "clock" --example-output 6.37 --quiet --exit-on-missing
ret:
5.57
